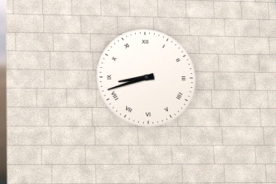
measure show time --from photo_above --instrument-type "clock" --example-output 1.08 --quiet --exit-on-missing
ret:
8.42
